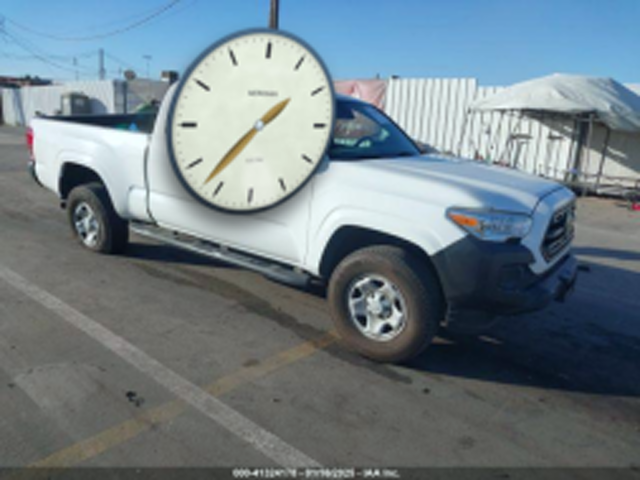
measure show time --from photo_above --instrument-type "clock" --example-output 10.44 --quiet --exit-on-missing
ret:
1.37
